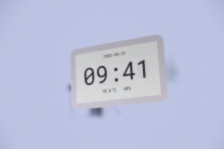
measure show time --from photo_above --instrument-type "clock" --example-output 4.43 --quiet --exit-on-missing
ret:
9.41
